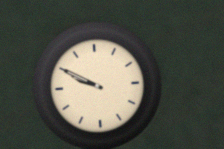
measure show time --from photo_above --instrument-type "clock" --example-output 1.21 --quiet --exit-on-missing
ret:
9.50
